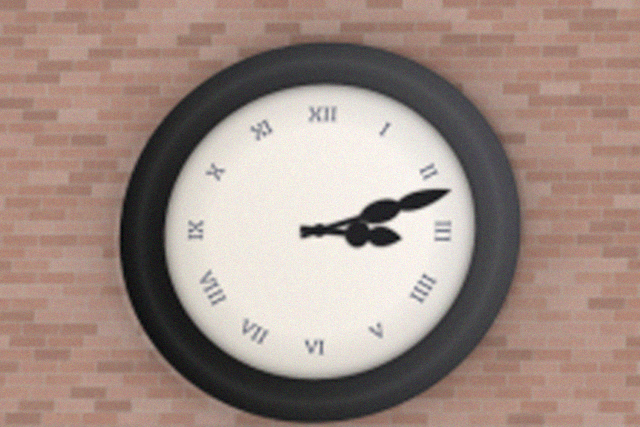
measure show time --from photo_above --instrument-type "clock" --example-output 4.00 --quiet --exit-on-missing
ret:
3.12
